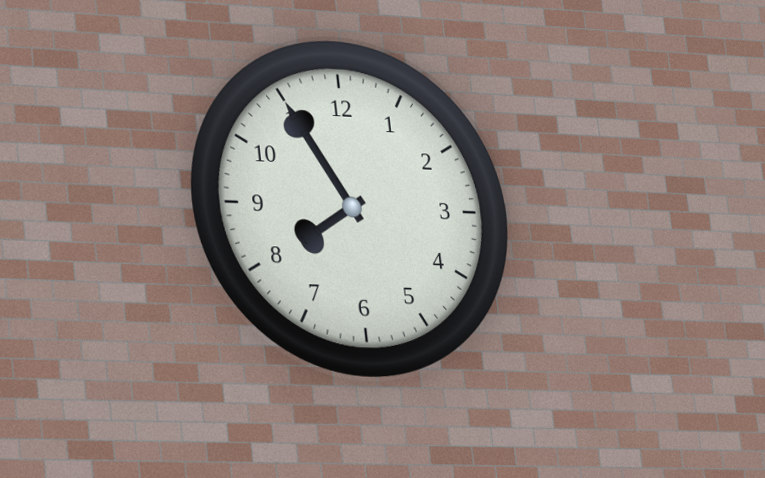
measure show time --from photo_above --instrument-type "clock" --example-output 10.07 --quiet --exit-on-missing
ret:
7.55
